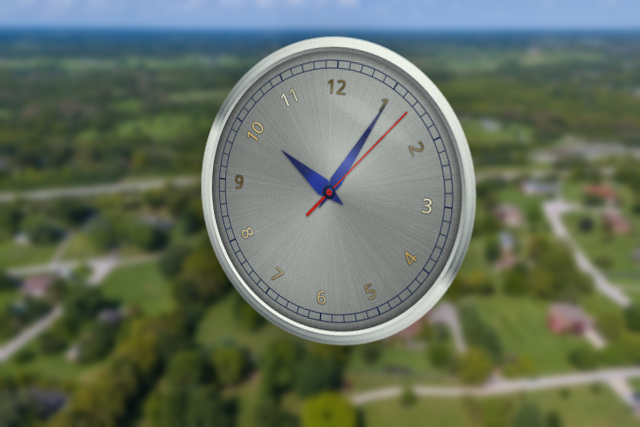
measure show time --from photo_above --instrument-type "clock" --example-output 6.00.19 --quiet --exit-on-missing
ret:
10.05.07
